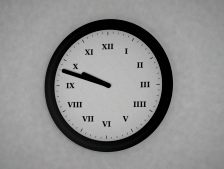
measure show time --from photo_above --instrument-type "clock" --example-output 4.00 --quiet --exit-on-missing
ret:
9.48
